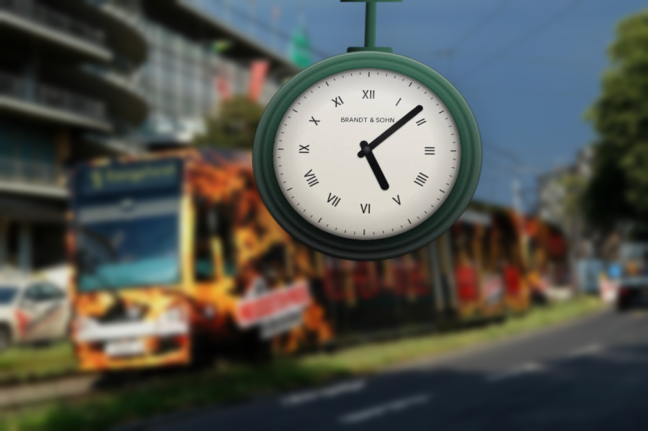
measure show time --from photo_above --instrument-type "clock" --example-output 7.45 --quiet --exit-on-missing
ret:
5.08
